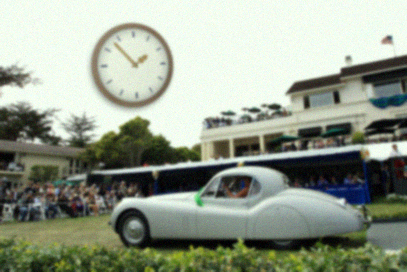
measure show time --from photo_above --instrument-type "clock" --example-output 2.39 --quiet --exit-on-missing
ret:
1.53
